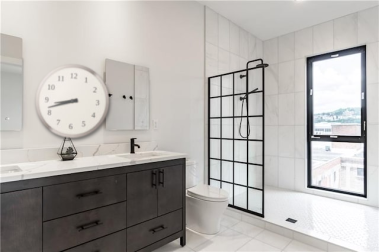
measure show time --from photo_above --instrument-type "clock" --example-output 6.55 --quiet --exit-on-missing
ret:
8.42
